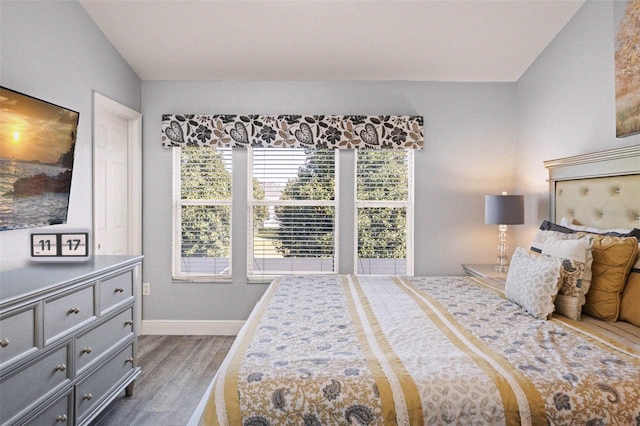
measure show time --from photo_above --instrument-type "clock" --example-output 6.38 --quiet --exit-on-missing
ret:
11.17
